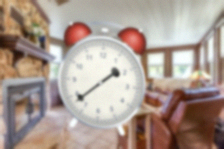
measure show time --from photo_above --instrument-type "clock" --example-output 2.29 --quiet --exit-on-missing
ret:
1.38
